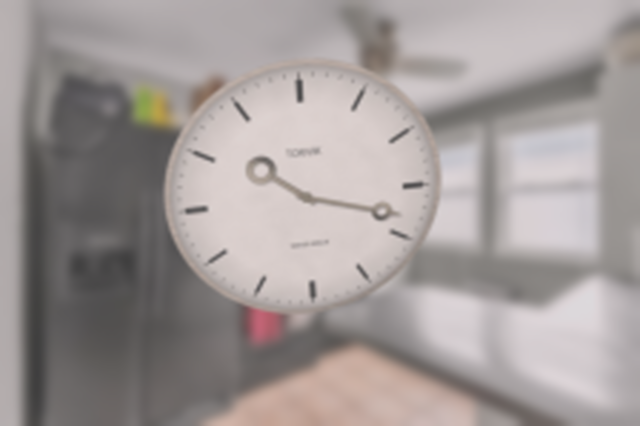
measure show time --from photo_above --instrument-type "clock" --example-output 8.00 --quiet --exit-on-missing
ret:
10.18
